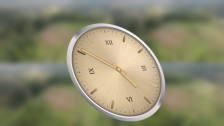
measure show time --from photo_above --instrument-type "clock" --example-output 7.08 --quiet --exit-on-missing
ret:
4.51
